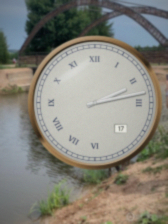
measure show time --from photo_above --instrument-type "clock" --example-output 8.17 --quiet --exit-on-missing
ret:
2.13
